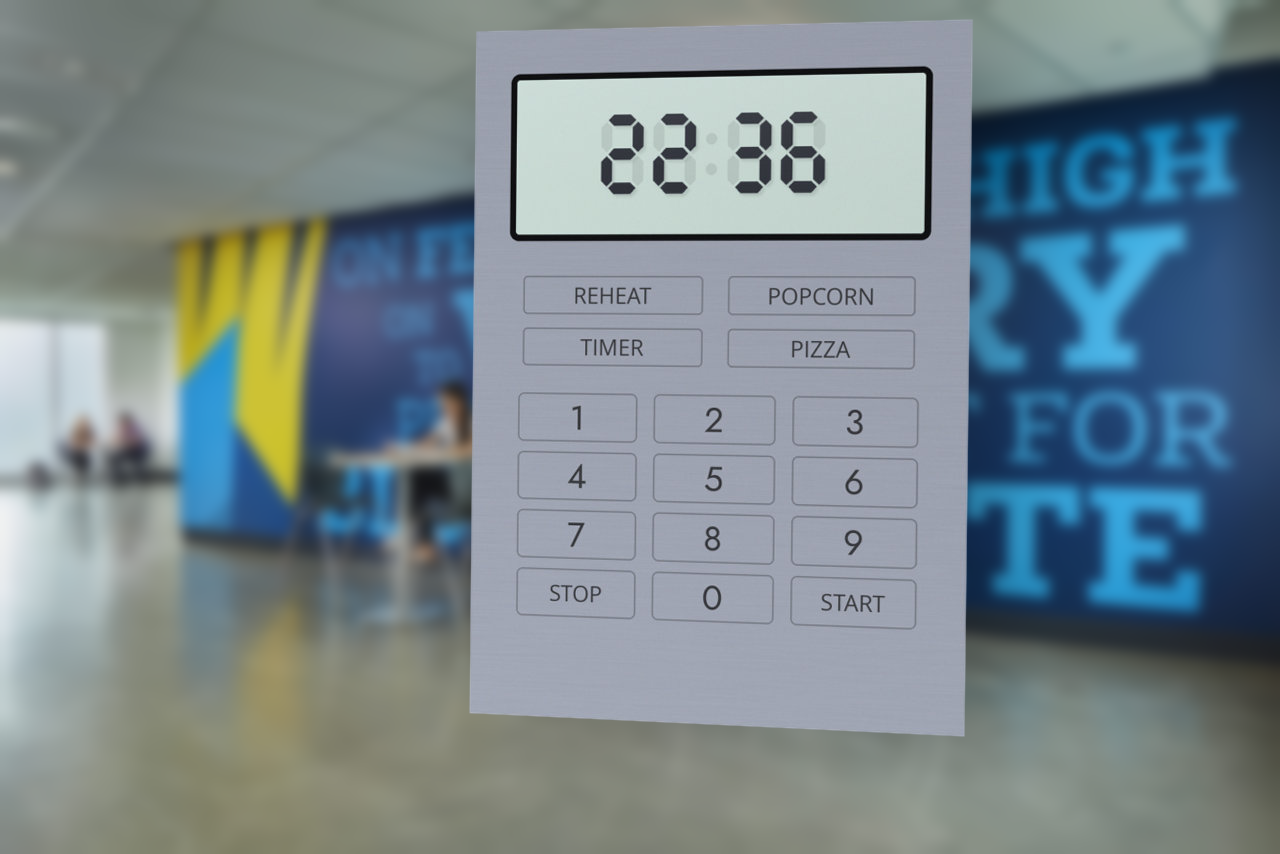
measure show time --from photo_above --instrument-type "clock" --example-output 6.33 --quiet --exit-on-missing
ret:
22.36
